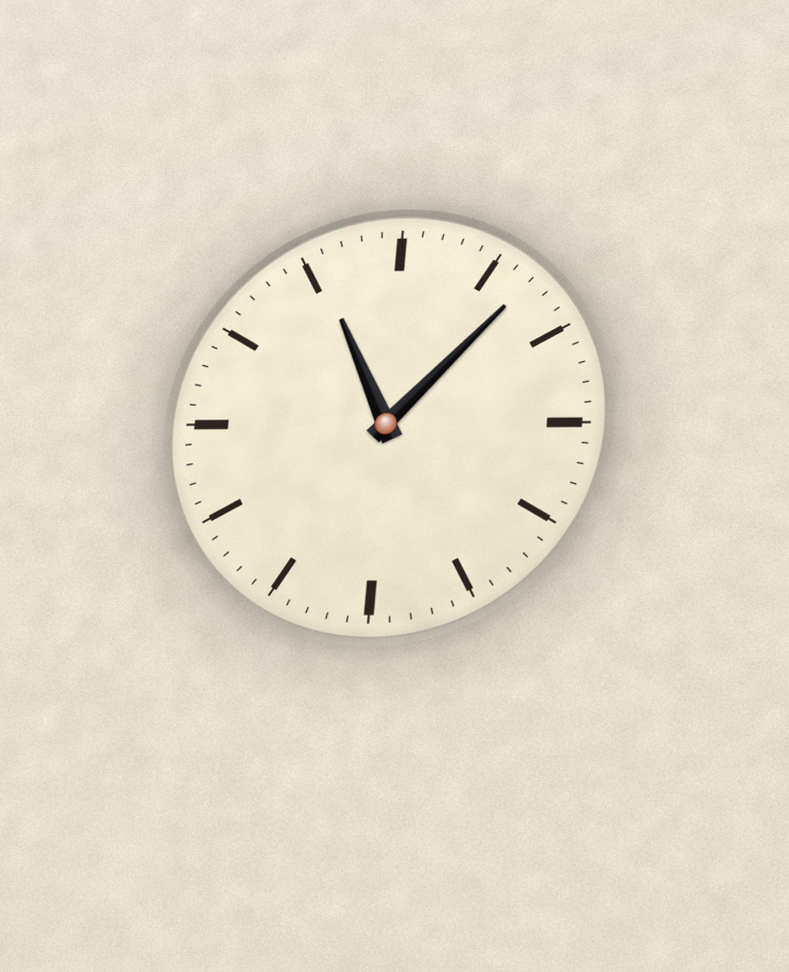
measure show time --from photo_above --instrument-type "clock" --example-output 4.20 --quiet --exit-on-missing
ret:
11.07
